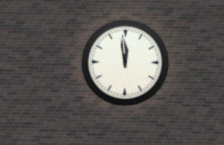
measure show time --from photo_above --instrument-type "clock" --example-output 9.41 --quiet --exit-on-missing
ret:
11.59
